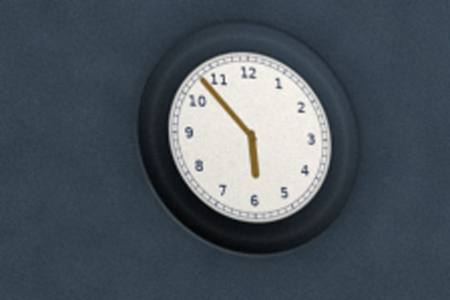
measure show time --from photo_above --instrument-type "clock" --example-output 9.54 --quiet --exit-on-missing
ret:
5.53
